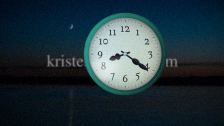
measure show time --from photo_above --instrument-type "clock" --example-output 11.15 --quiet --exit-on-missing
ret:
8.21
